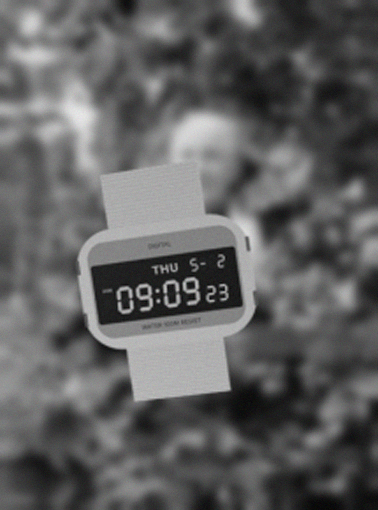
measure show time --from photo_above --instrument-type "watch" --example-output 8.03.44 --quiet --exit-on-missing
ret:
9.09.23
